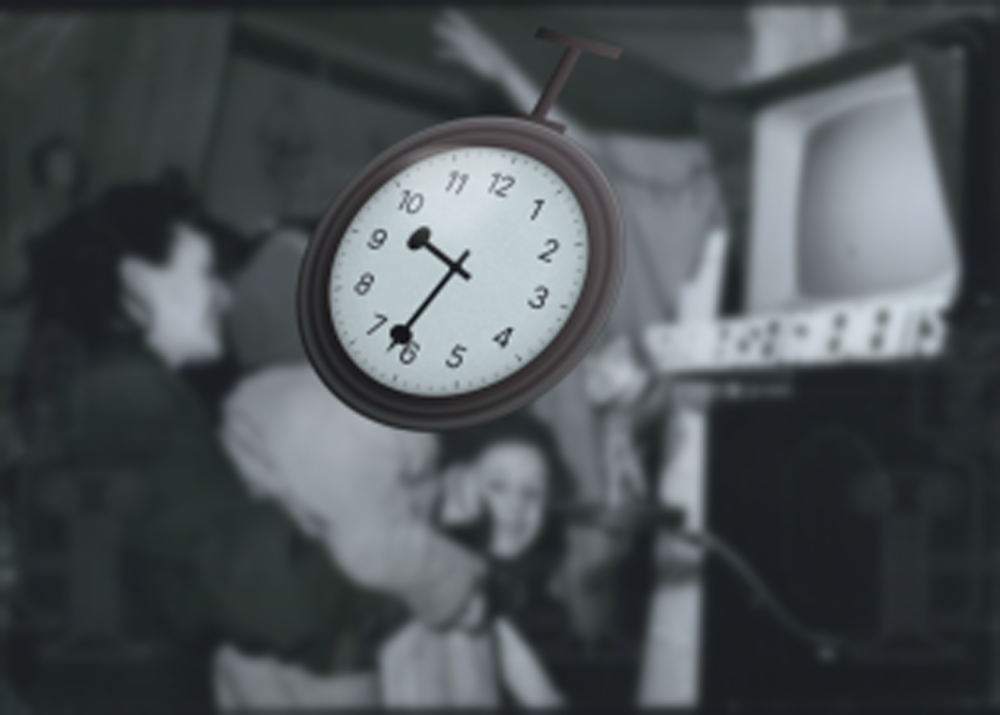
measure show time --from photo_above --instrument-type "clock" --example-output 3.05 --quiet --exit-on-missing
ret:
9.32
